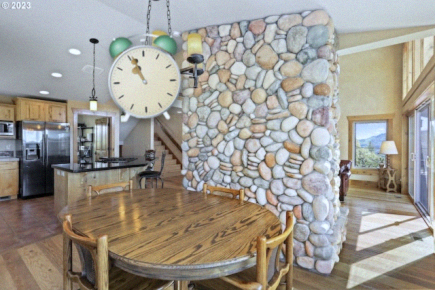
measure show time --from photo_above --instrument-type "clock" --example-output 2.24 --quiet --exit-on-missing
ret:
10.56
